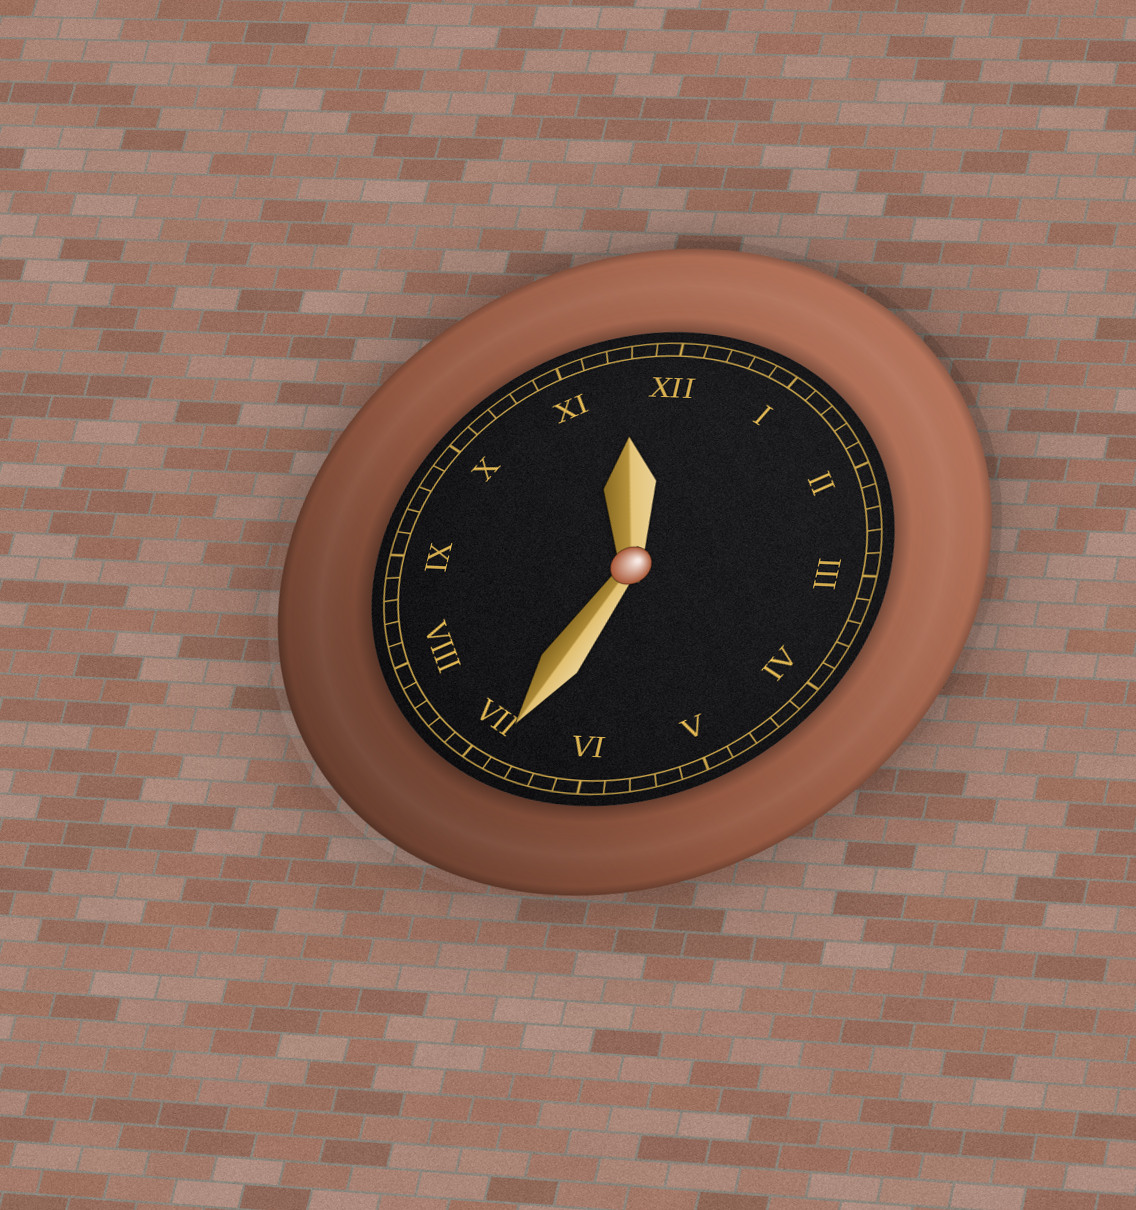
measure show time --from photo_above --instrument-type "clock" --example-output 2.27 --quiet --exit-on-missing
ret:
11.34
